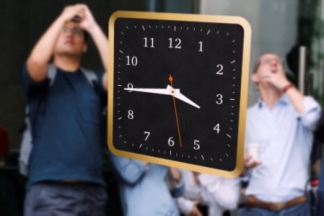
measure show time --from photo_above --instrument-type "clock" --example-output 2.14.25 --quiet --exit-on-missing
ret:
3.44.28
